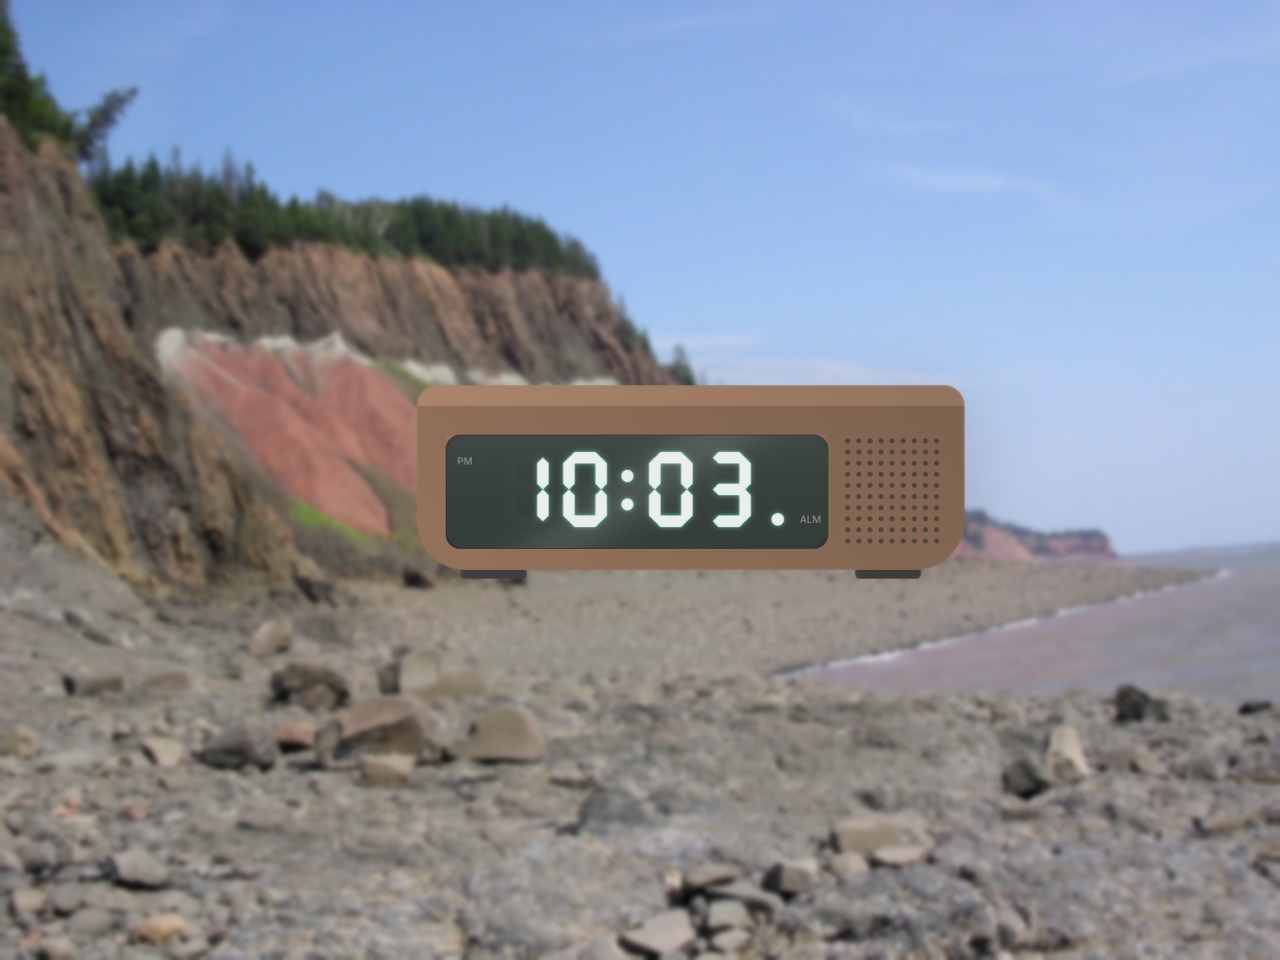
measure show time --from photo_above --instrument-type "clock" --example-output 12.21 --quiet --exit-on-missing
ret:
10.03
